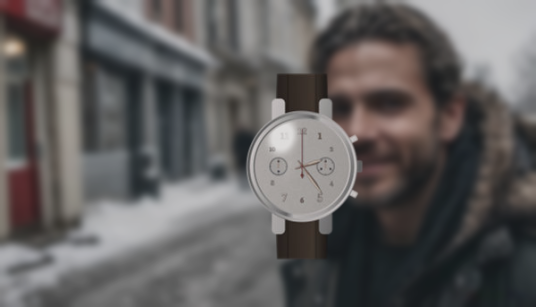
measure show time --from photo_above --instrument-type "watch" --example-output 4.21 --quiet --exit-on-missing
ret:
2.24
